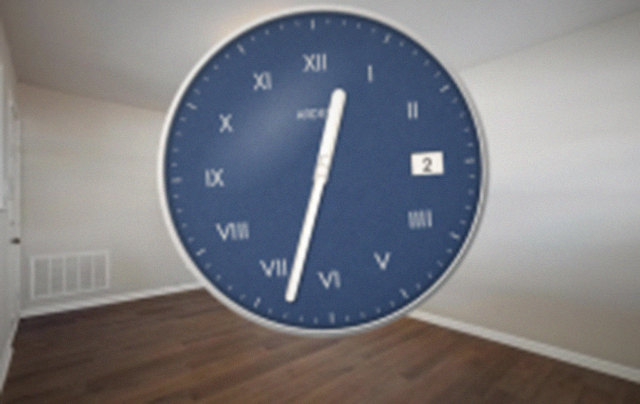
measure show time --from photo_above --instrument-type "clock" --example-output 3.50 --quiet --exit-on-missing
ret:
12.33
